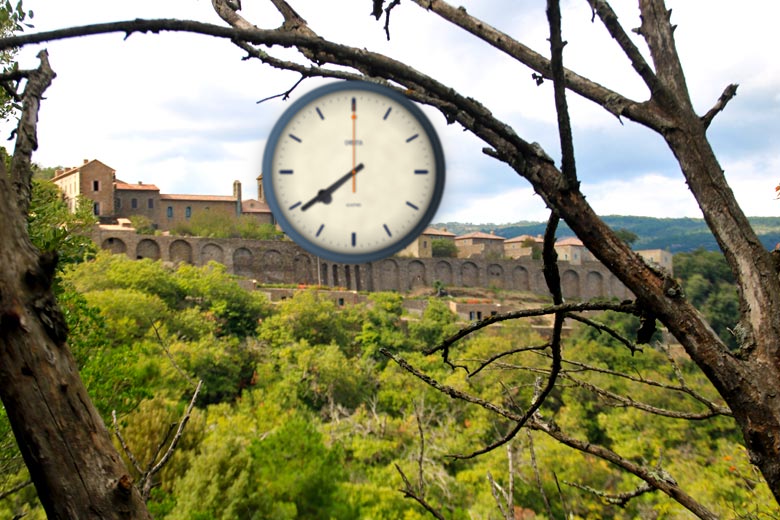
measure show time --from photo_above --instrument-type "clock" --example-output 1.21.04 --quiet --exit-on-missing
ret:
7.39.00
